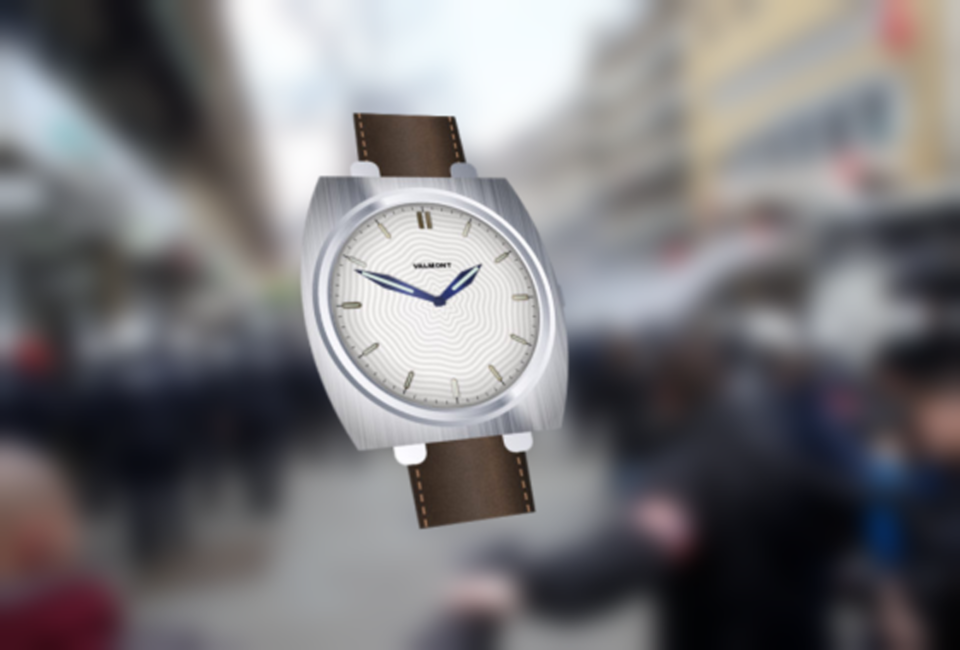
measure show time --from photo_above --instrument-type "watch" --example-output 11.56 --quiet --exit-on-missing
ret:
1.49
